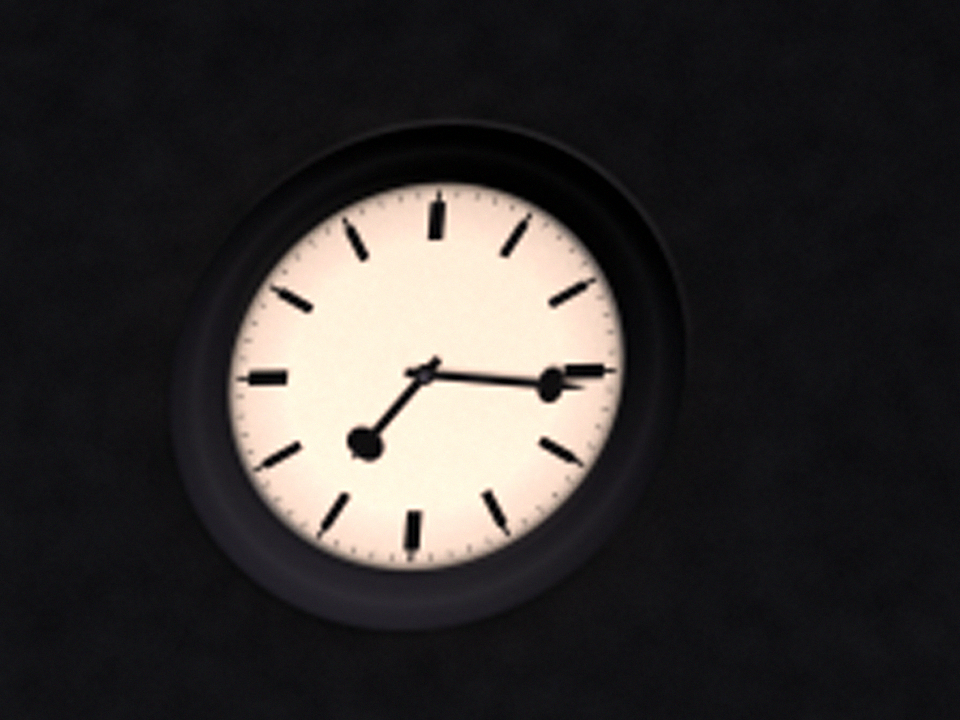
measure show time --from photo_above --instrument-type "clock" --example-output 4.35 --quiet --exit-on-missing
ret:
7.16
